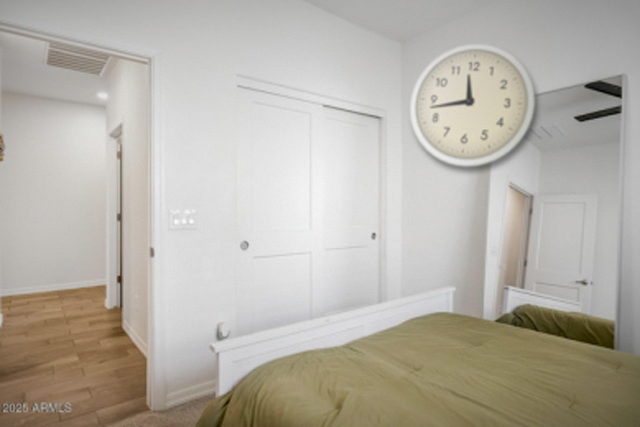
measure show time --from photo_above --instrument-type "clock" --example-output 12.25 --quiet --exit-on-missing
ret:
11.43
